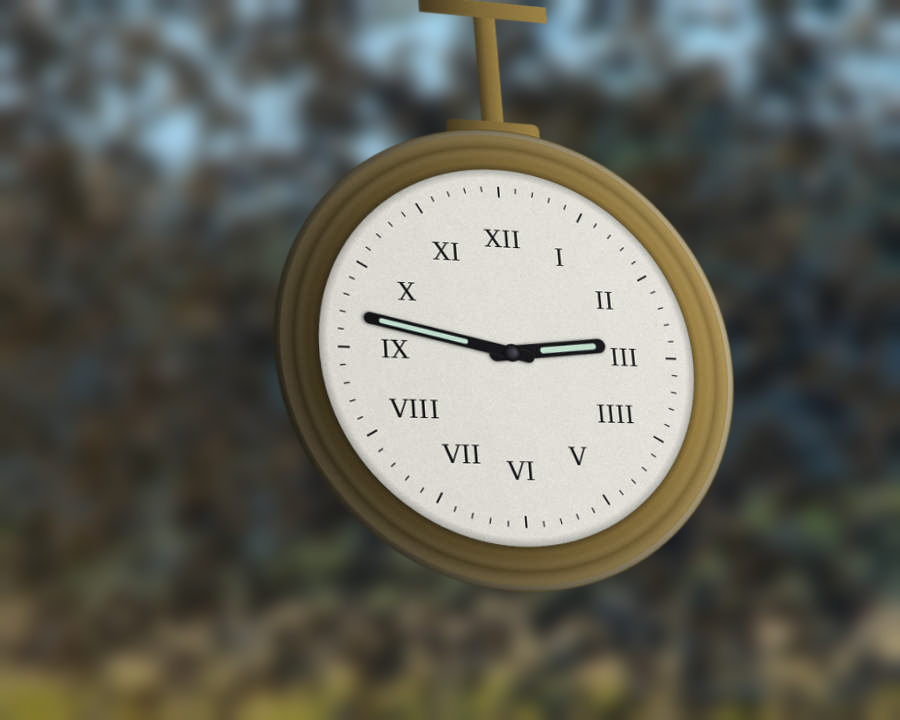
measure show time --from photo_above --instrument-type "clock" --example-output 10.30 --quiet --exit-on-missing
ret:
2.47
